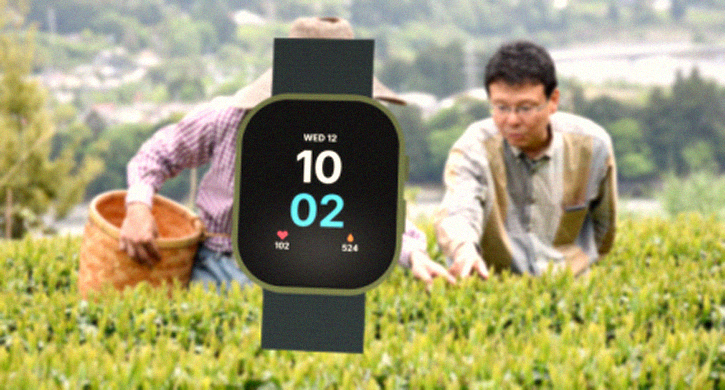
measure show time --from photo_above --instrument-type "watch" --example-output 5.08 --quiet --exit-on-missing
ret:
10.02
